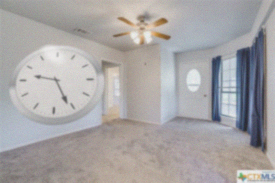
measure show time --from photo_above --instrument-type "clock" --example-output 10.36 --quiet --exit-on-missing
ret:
9.26
